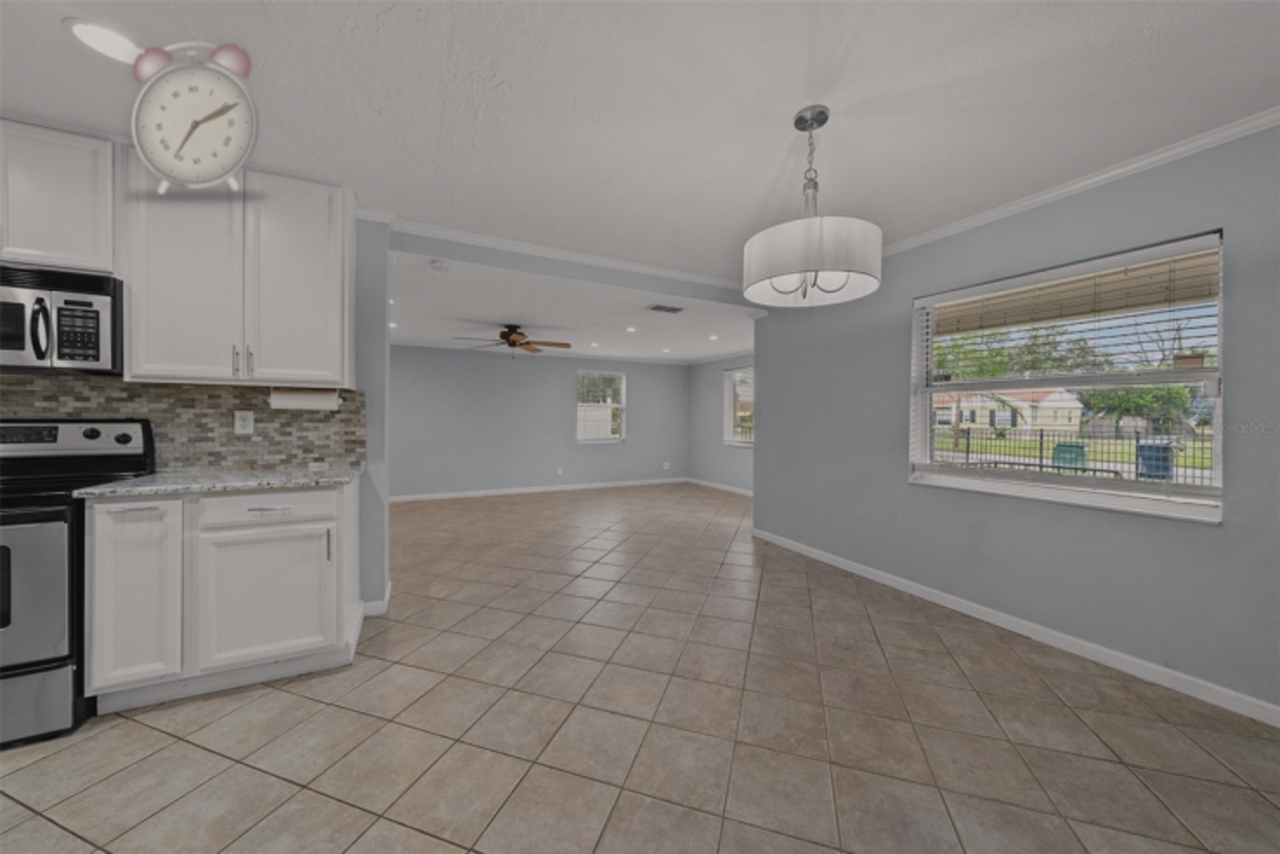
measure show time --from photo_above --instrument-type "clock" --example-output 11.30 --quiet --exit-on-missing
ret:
7.11
